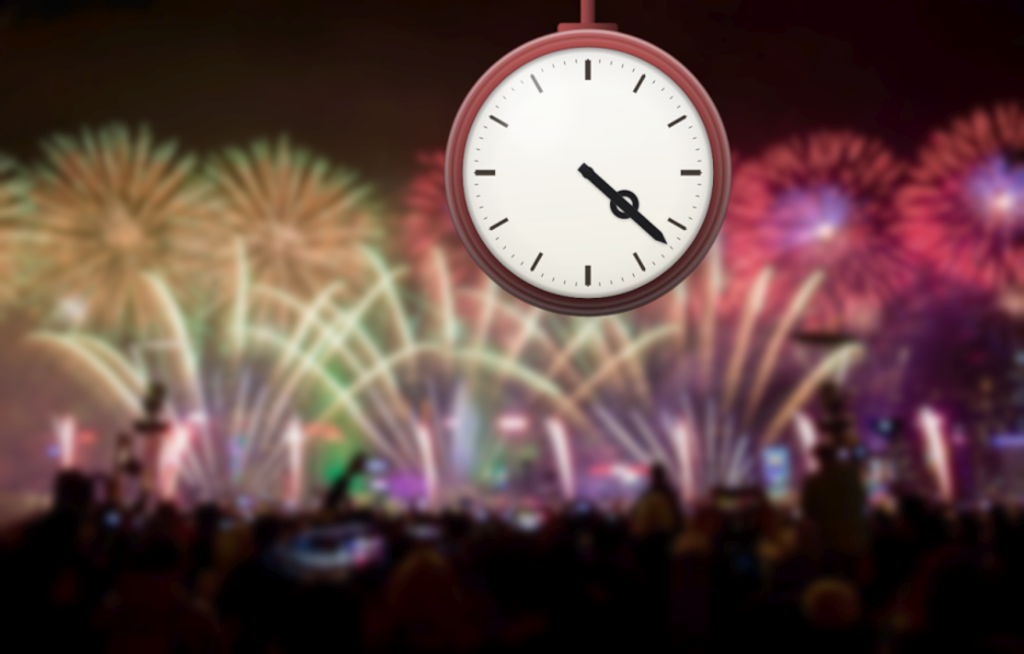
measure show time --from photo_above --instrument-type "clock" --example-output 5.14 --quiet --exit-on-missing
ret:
4.22
